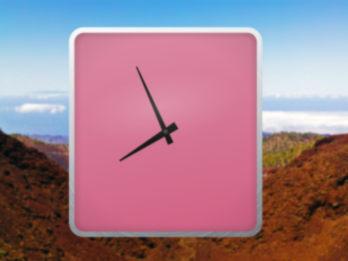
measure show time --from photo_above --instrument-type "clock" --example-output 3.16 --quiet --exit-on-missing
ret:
7.56
